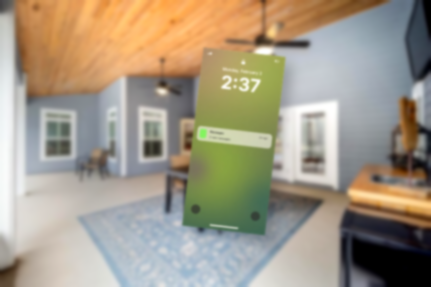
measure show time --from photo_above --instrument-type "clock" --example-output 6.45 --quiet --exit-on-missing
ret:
2.37
